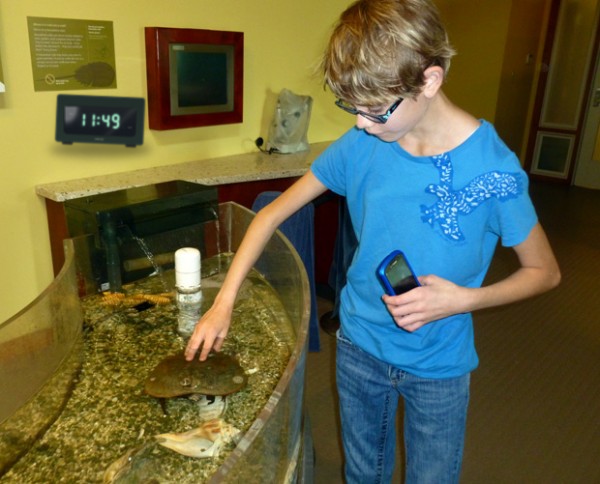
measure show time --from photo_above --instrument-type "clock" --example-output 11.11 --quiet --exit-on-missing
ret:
11.49
